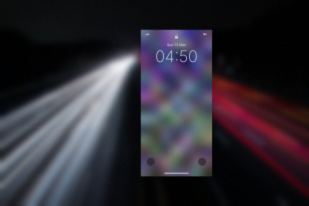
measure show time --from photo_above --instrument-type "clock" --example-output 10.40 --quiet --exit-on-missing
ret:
4.50
